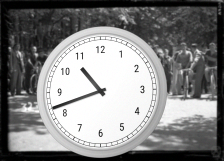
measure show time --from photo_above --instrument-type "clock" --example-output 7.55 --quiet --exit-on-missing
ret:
10.42
